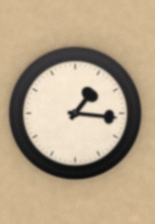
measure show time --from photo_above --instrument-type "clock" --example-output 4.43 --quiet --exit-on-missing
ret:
1.16
